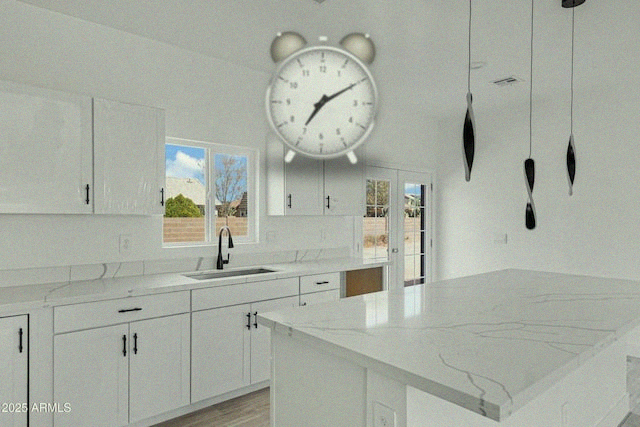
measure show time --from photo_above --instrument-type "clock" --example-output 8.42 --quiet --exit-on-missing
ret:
7.10
